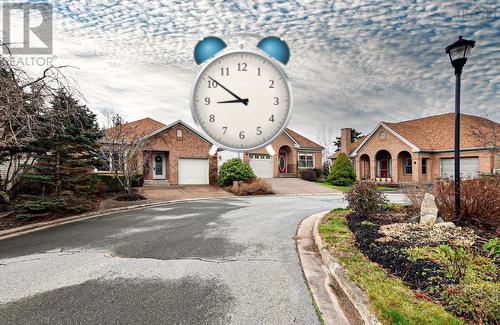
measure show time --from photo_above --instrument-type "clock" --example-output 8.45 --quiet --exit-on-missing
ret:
8.51
